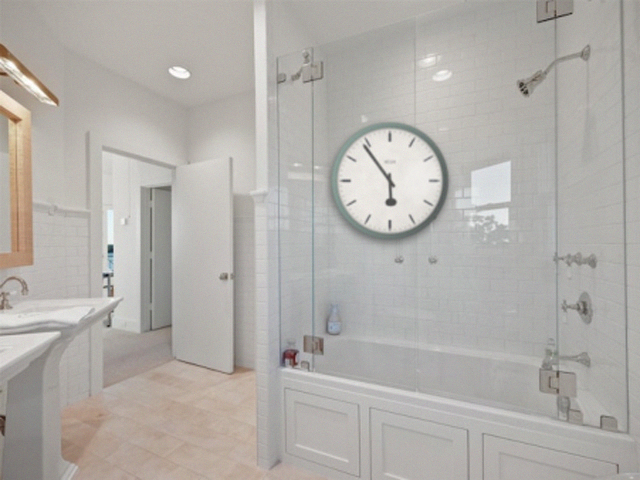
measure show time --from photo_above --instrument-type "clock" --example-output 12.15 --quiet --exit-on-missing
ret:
5.54
